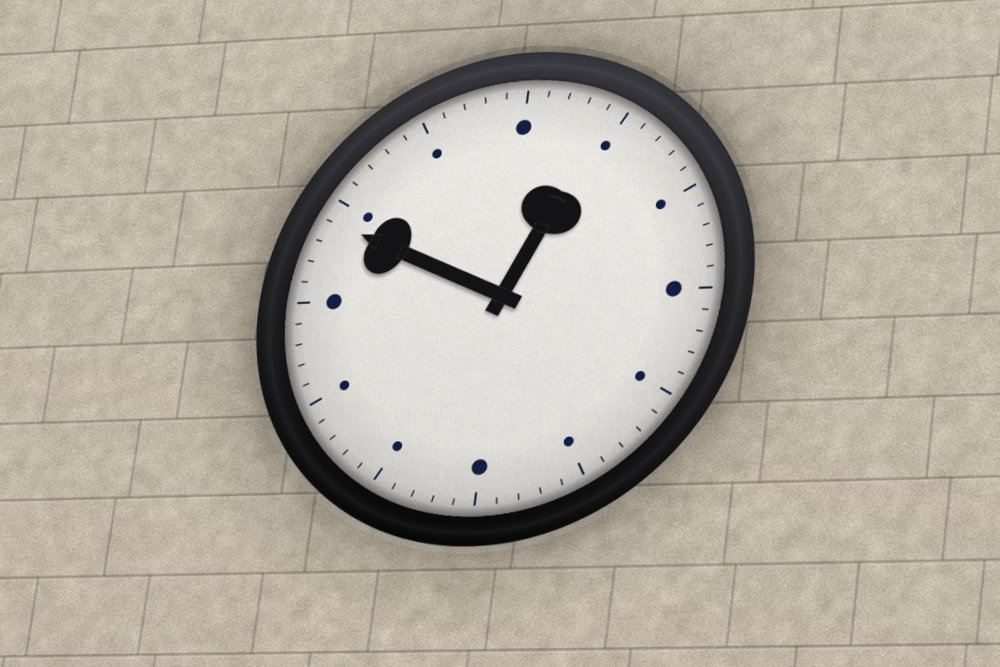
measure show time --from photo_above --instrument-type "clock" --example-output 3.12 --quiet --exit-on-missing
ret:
12.49
